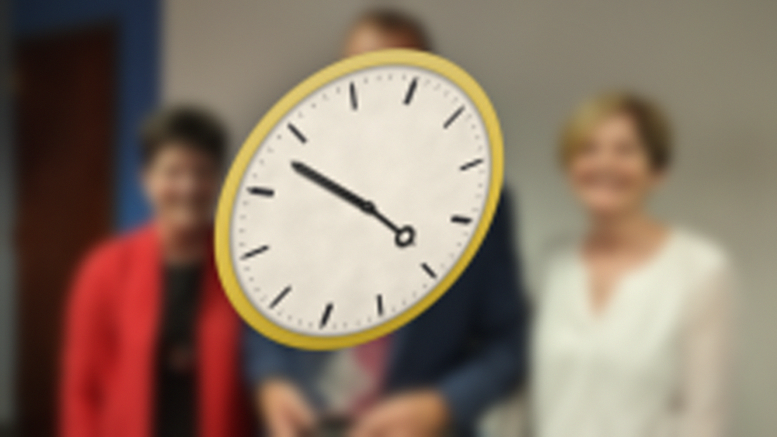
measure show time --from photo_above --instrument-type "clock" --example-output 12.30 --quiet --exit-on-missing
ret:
3.48
